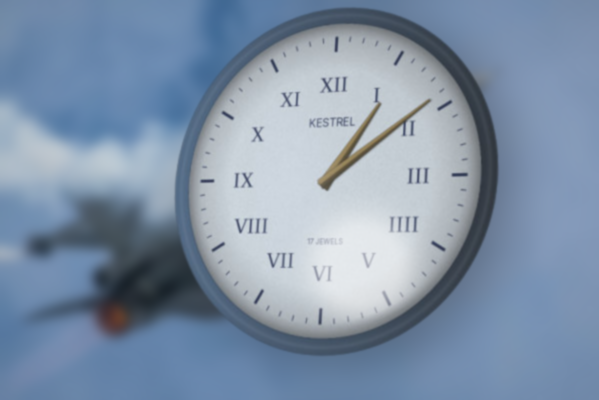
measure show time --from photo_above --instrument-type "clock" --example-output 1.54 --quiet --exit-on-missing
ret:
1.09
